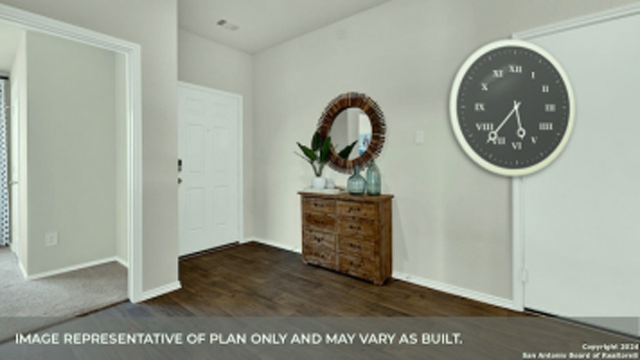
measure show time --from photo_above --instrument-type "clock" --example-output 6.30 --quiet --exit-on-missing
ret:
5.37
